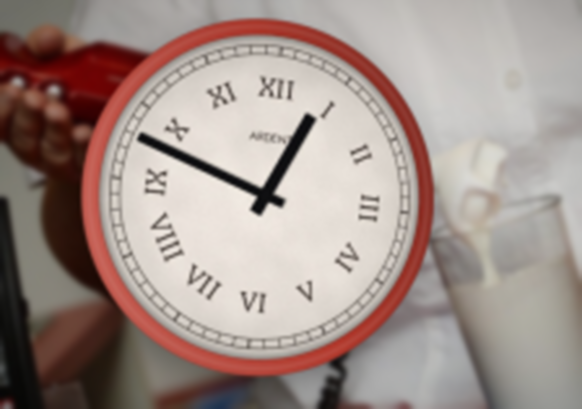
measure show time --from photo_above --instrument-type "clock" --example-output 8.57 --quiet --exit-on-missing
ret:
12.48
